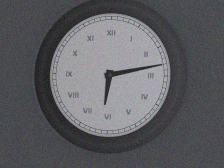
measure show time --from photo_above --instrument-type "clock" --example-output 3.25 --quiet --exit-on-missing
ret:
6.13
